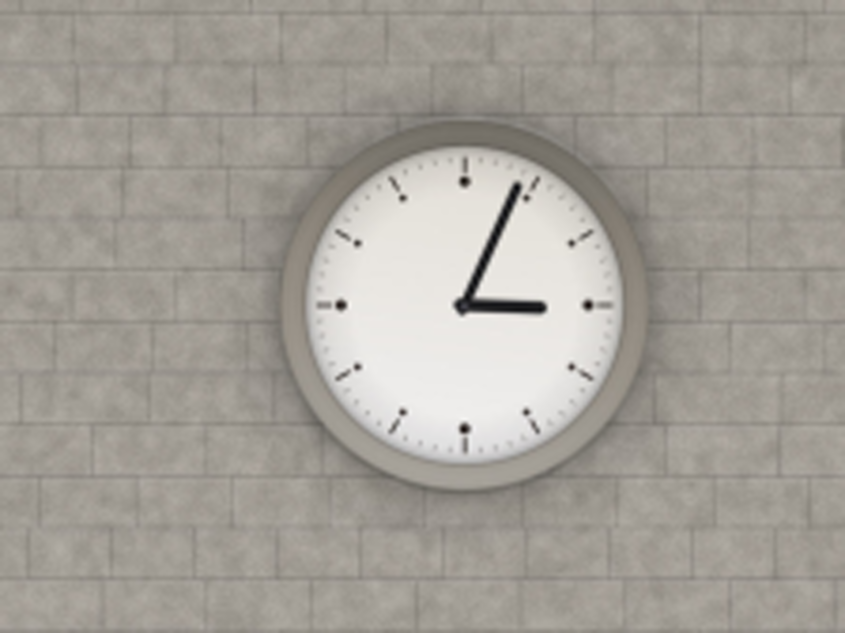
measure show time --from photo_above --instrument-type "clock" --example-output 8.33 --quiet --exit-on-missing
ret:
3.04
